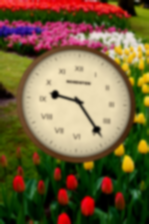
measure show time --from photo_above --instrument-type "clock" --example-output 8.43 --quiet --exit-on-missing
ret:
9.24
